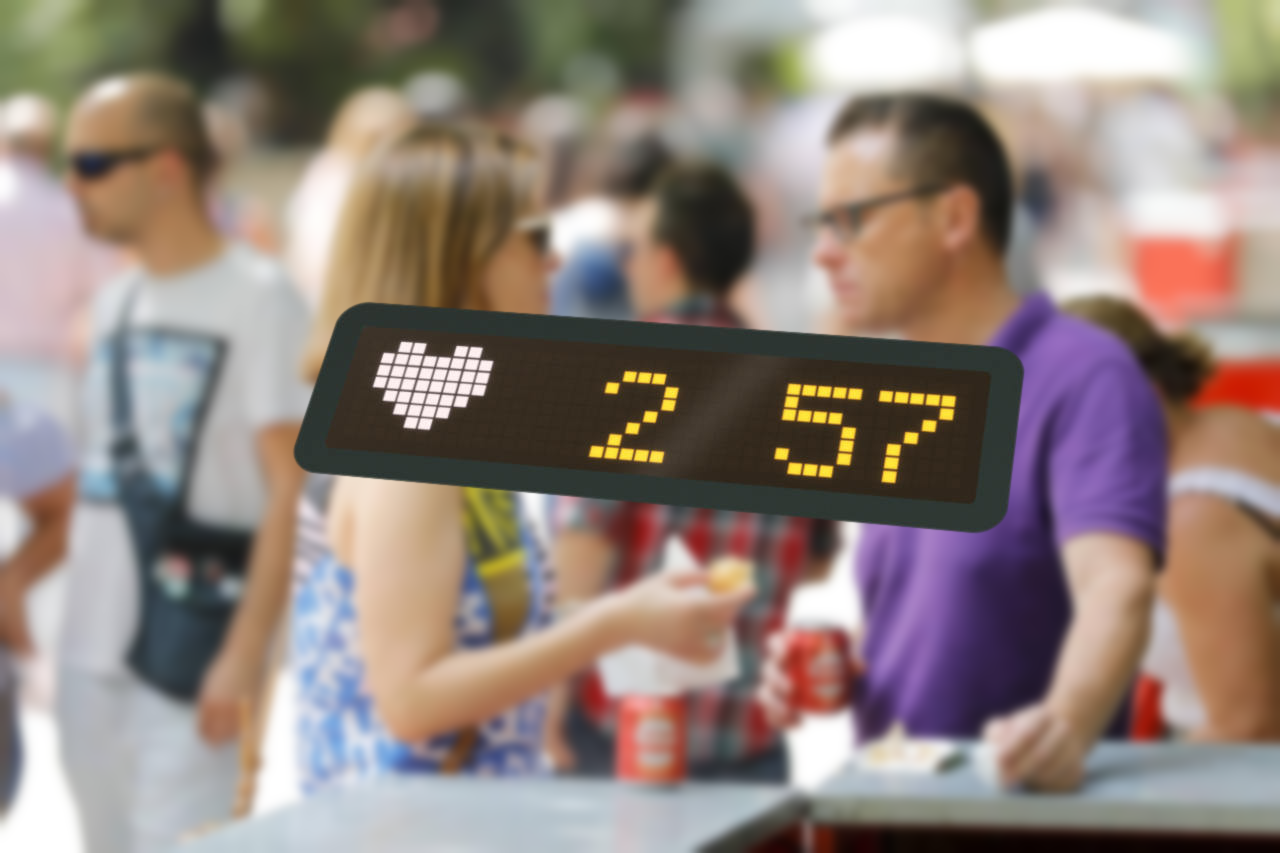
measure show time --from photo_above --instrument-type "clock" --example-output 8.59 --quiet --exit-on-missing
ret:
2.57
